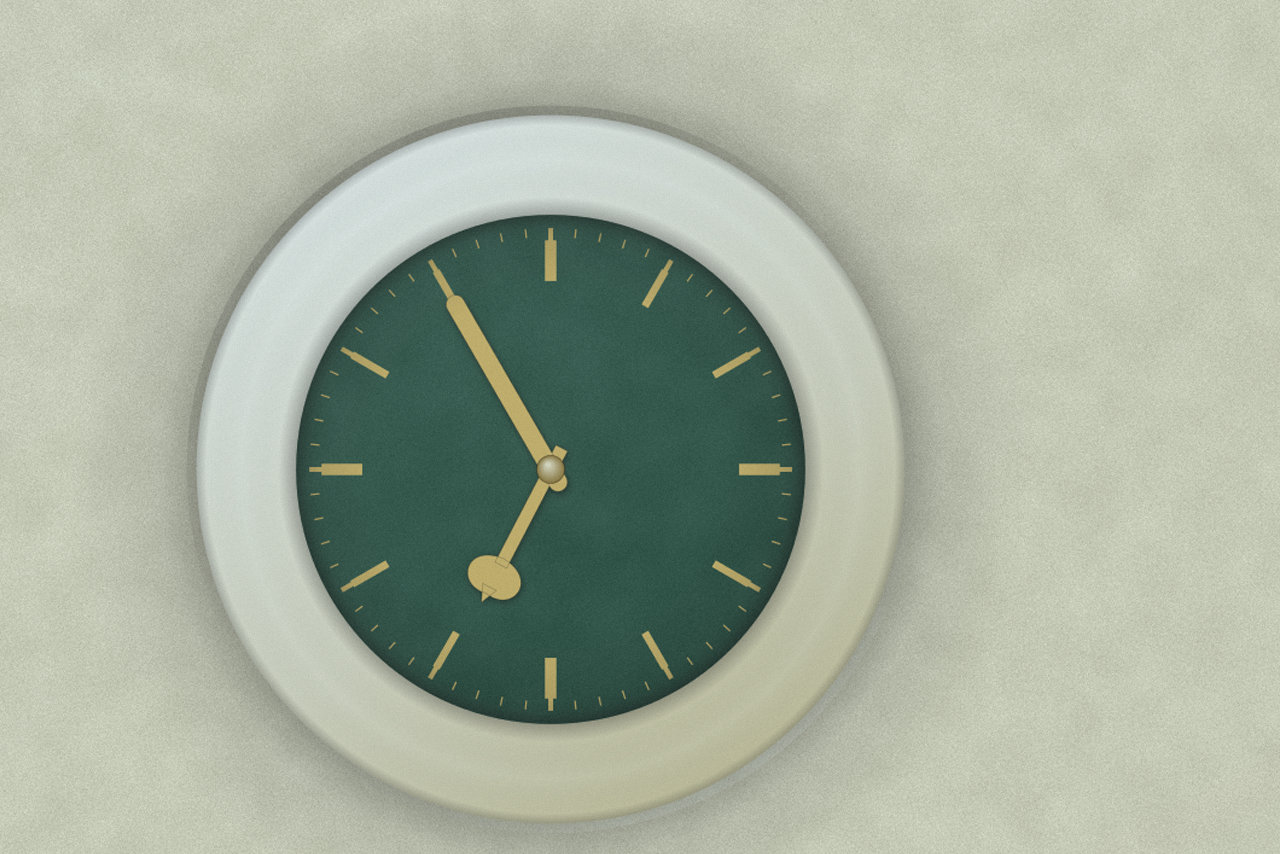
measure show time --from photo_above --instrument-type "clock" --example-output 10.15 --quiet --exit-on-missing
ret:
6.55
